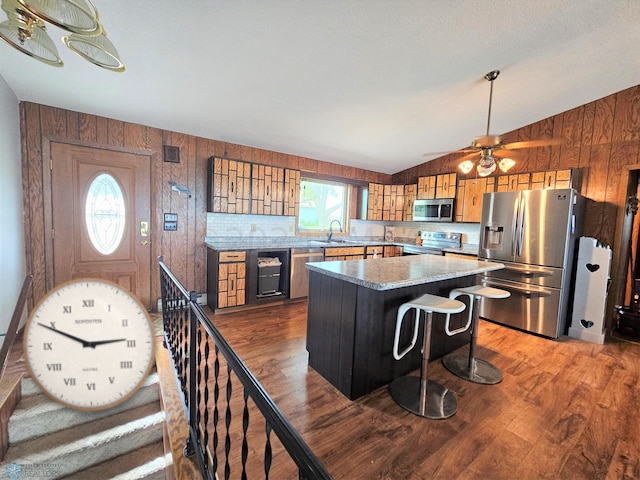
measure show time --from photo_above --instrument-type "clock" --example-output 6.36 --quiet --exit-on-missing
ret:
2.49
